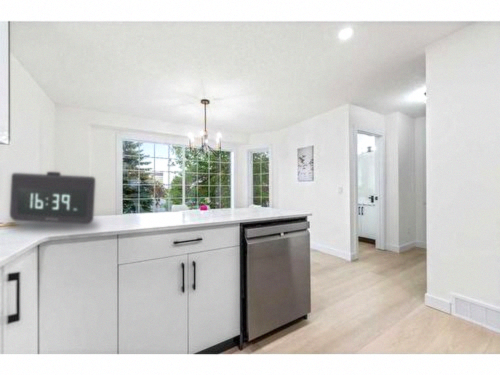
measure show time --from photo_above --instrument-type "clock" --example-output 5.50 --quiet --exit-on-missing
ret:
16.39
